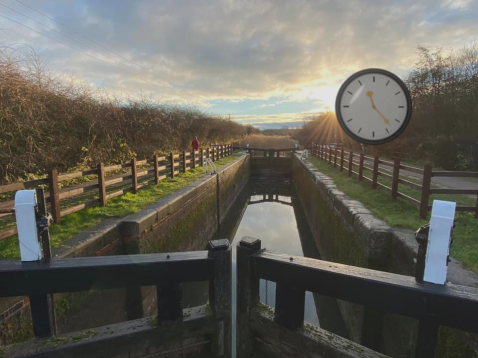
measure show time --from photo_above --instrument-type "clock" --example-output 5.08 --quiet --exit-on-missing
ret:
11.23
